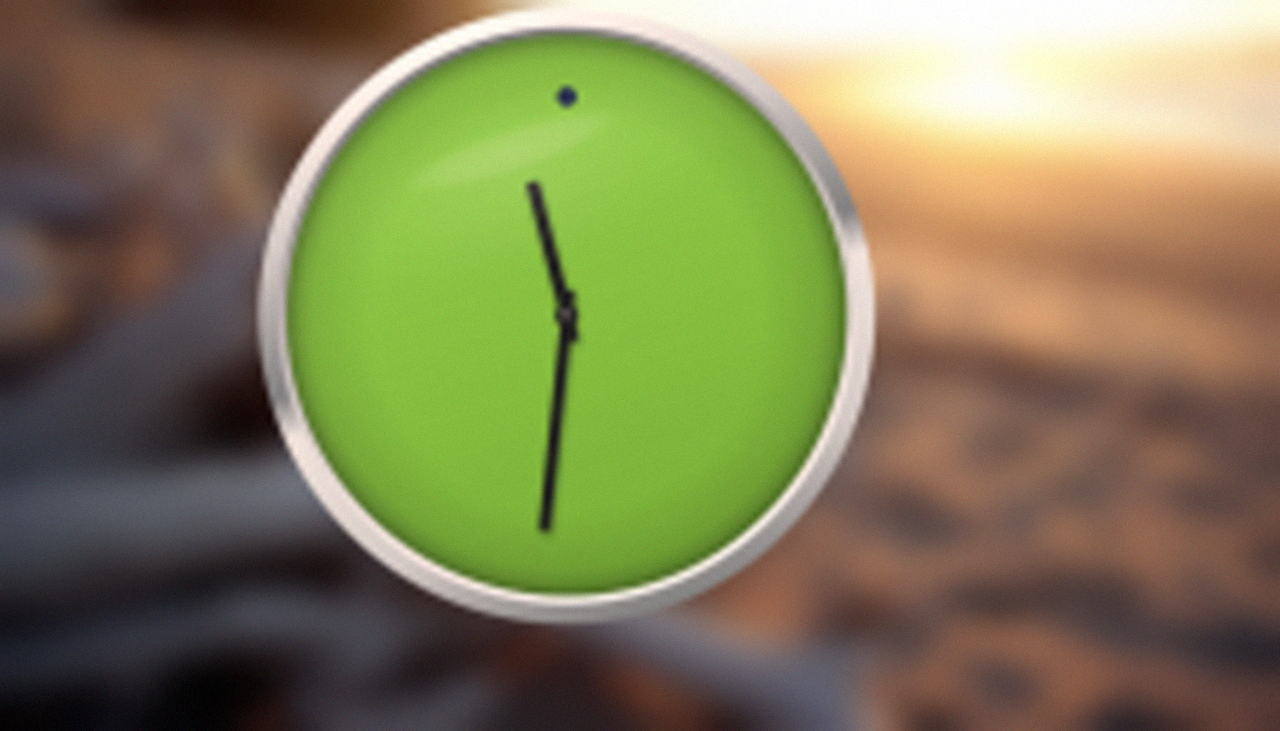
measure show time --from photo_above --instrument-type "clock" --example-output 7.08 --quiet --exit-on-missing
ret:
11.31
